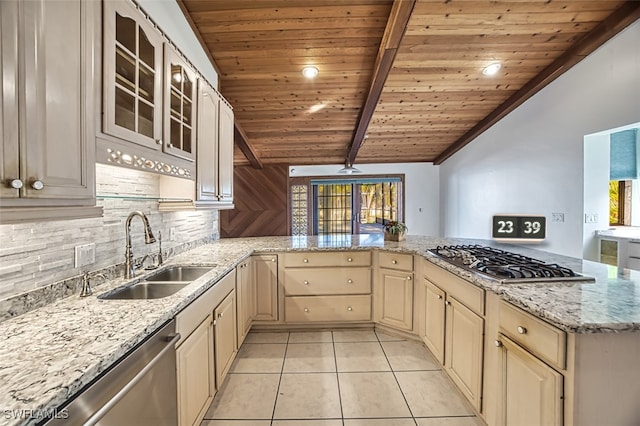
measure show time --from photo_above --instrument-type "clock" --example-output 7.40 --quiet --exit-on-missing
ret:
23.39
